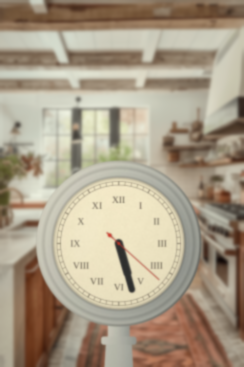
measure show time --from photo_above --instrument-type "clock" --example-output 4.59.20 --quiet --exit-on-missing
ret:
5.27.22
